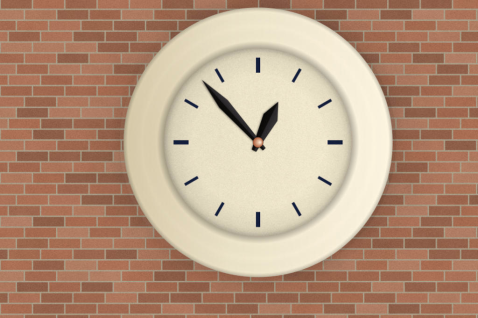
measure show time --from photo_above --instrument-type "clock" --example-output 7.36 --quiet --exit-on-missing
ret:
12.53
